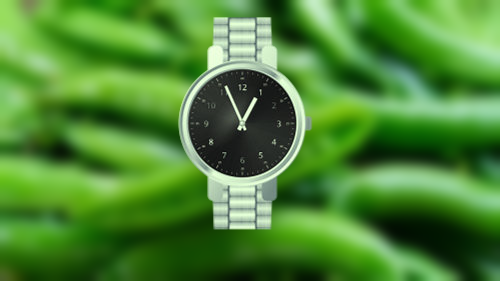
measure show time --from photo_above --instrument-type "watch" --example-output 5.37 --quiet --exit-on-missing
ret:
12.56
